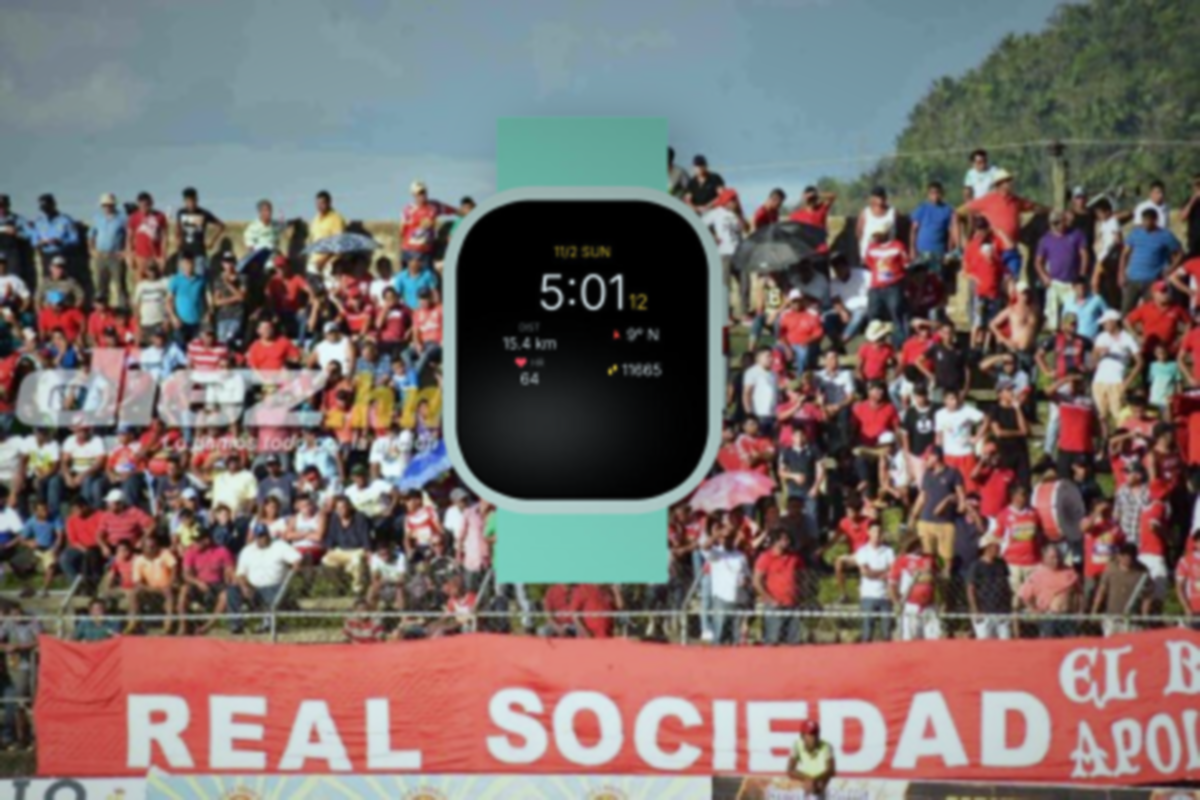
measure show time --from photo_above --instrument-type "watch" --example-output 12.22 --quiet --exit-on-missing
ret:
5.01
